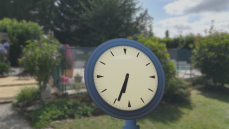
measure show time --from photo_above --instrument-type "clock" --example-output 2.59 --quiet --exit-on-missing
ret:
6.34
